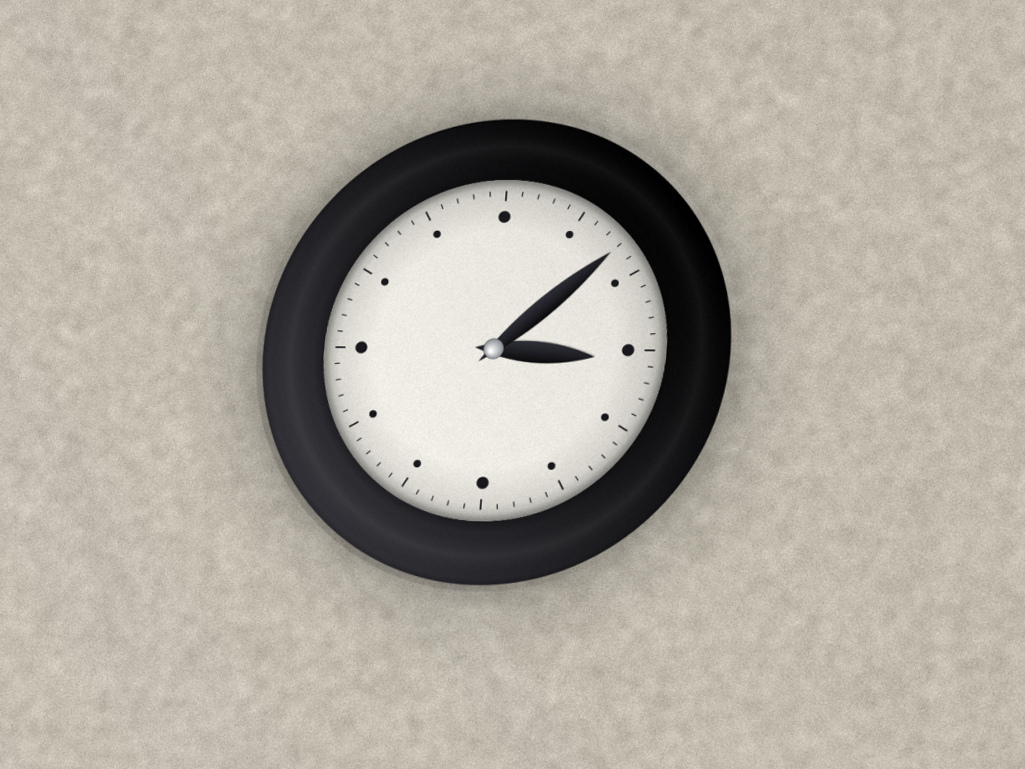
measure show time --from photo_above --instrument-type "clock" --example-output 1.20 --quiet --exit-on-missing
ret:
3.08
